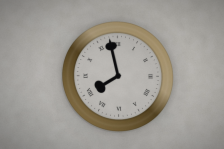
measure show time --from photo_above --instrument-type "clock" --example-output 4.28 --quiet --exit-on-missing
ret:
7.58
